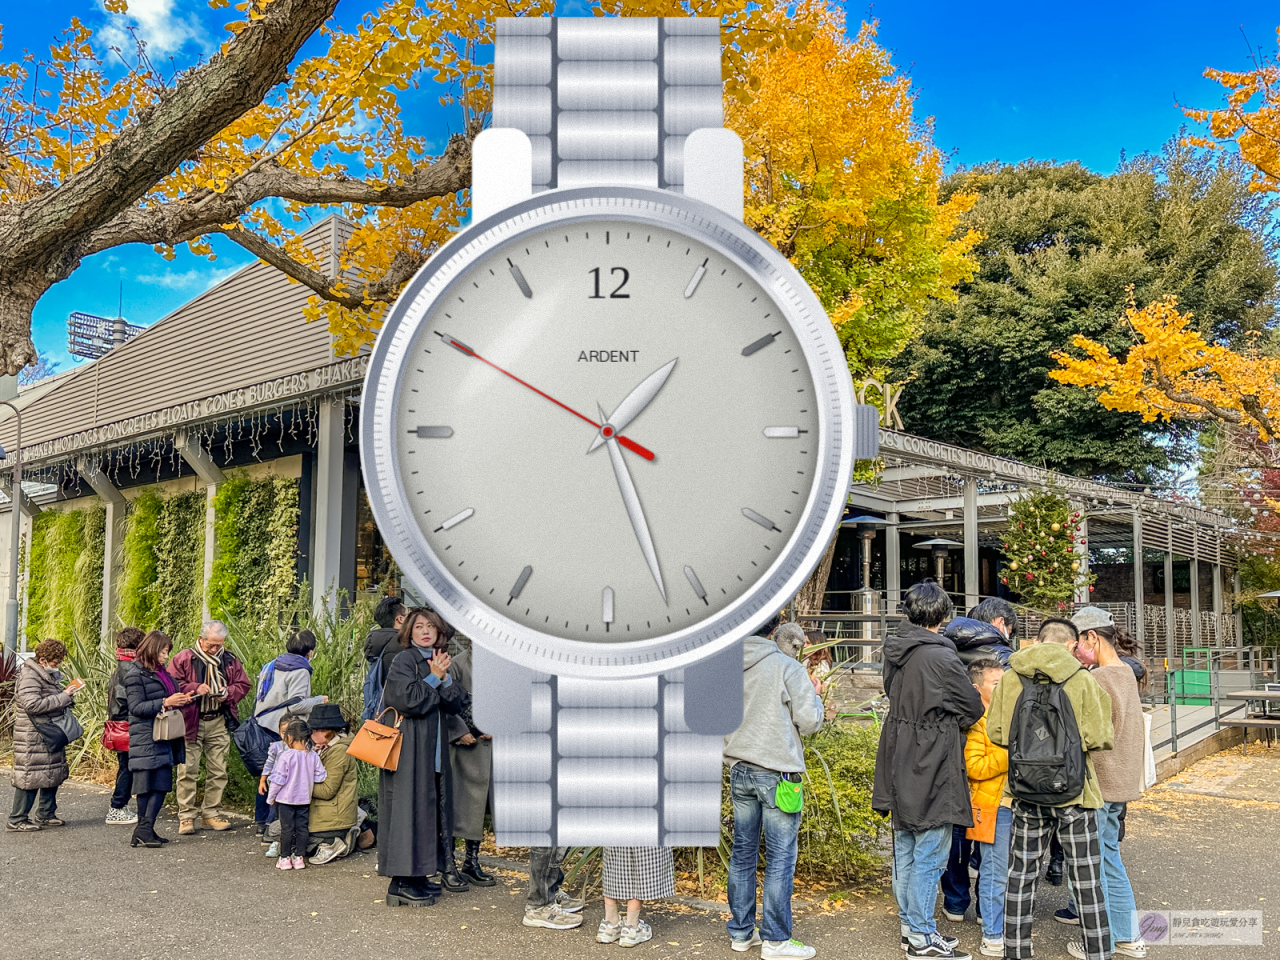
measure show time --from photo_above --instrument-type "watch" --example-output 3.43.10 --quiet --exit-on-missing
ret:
1.26.50
